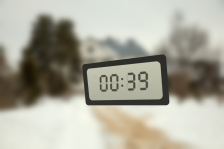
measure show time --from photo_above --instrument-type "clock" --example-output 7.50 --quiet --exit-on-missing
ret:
0.39
